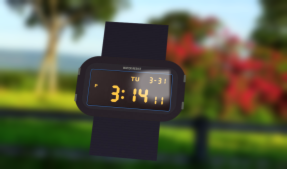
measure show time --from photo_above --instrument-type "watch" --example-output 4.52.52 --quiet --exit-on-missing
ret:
3.14.11
